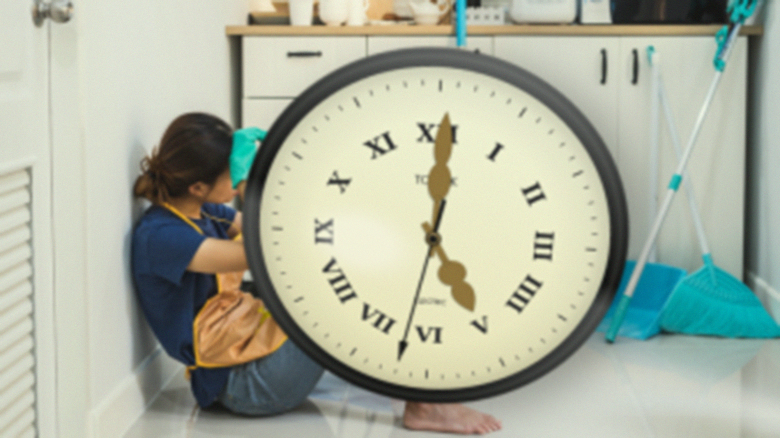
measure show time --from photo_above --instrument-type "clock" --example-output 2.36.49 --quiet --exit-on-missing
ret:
5.00.32
